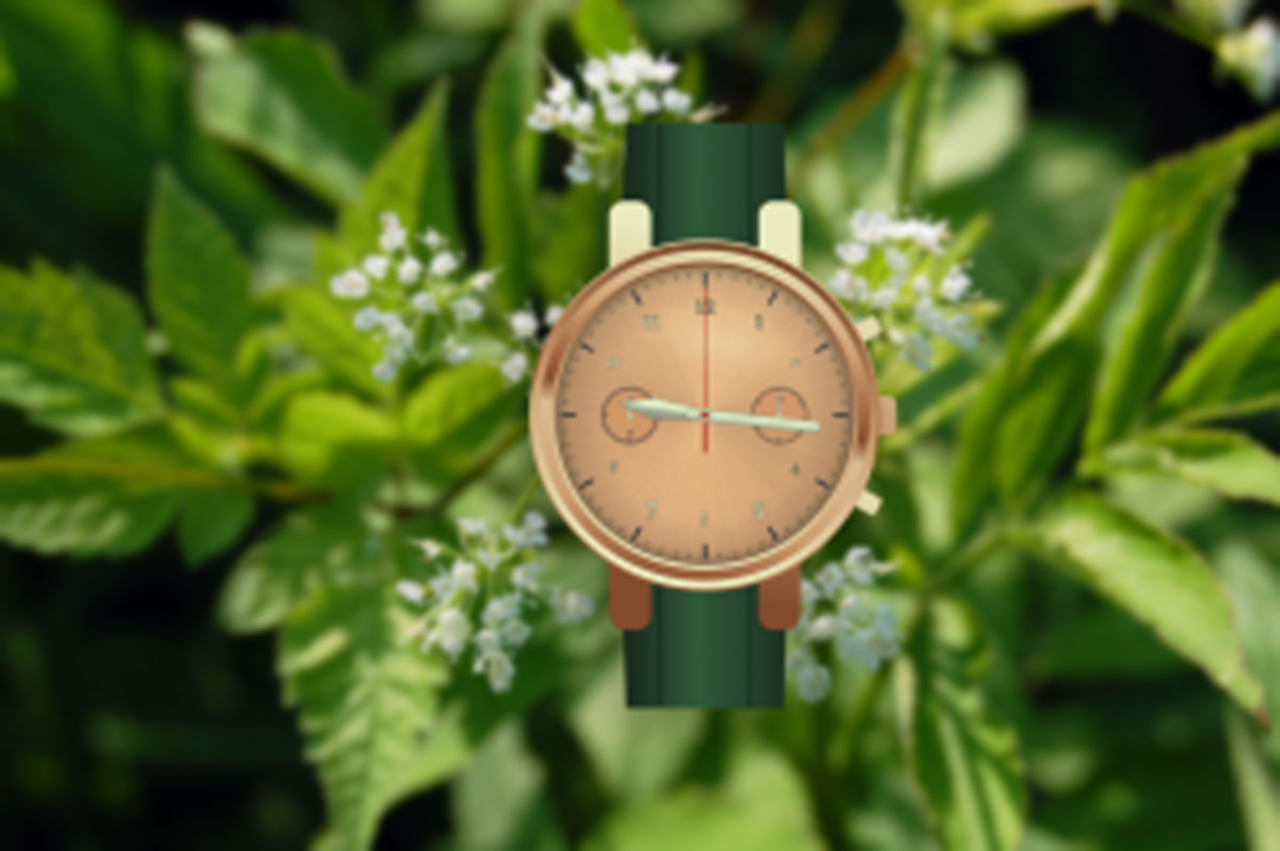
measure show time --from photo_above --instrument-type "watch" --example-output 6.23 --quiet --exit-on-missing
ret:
9.16
